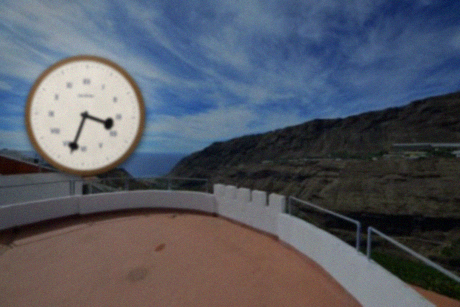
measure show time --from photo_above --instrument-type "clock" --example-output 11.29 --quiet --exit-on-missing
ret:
3.33
